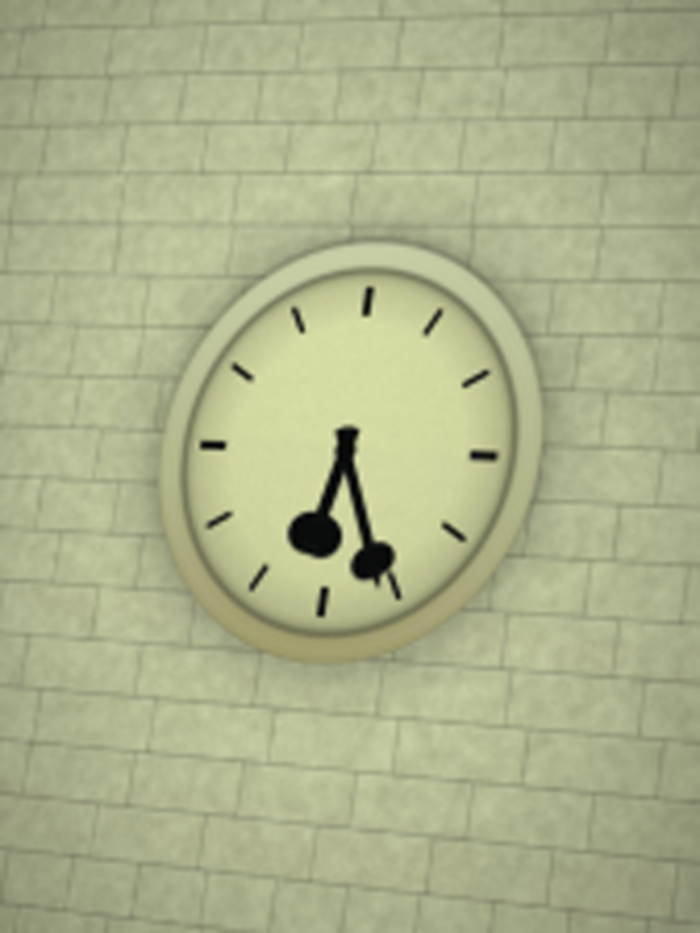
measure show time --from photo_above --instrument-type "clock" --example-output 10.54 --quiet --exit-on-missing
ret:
6.26
